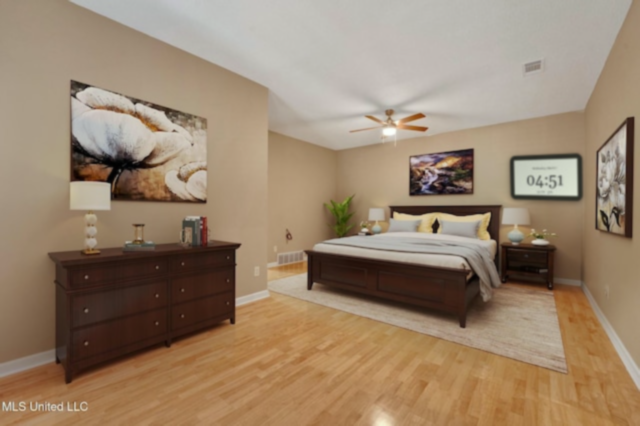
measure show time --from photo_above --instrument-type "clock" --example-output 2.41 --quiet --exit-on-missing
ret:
4.51
